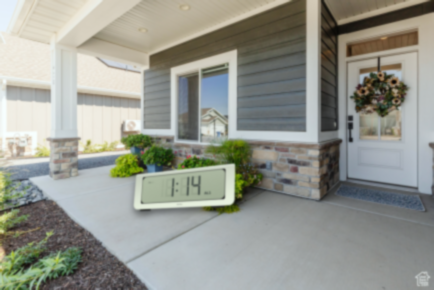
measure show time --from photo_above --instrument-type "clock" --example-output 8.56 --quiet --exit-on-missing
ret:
1.14
